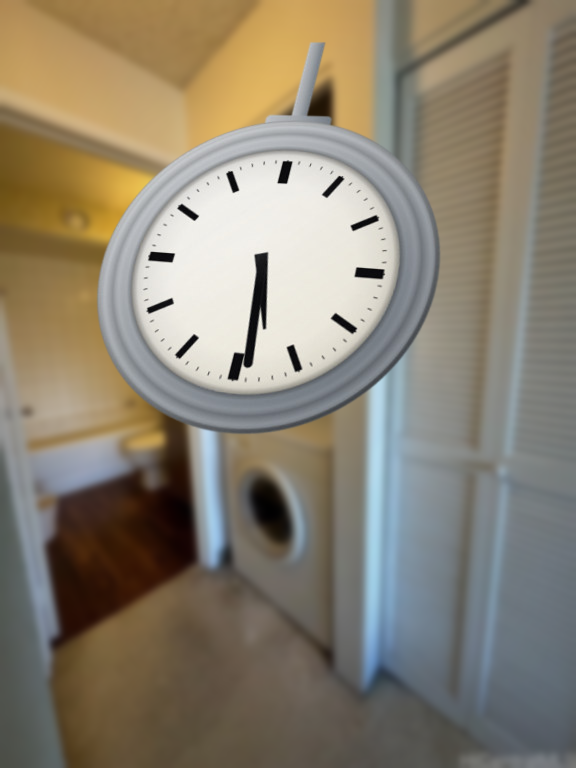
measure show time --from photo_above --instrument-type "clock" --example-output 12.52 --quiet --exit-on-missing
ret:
5.29
